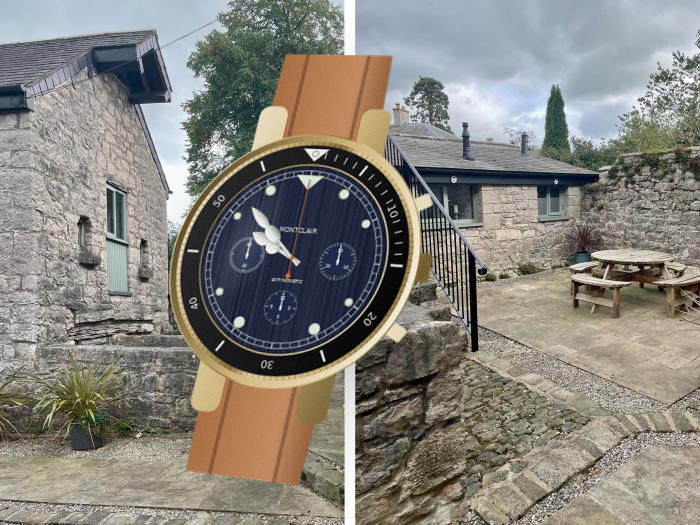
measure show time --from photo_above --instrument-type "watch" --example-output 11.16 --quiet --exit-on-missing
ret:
9.52
